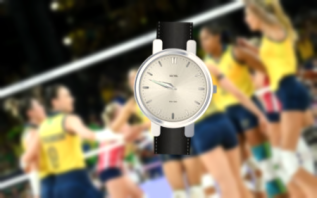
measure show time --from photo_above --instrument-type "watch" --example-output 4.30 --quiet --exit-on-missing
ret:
9.48
